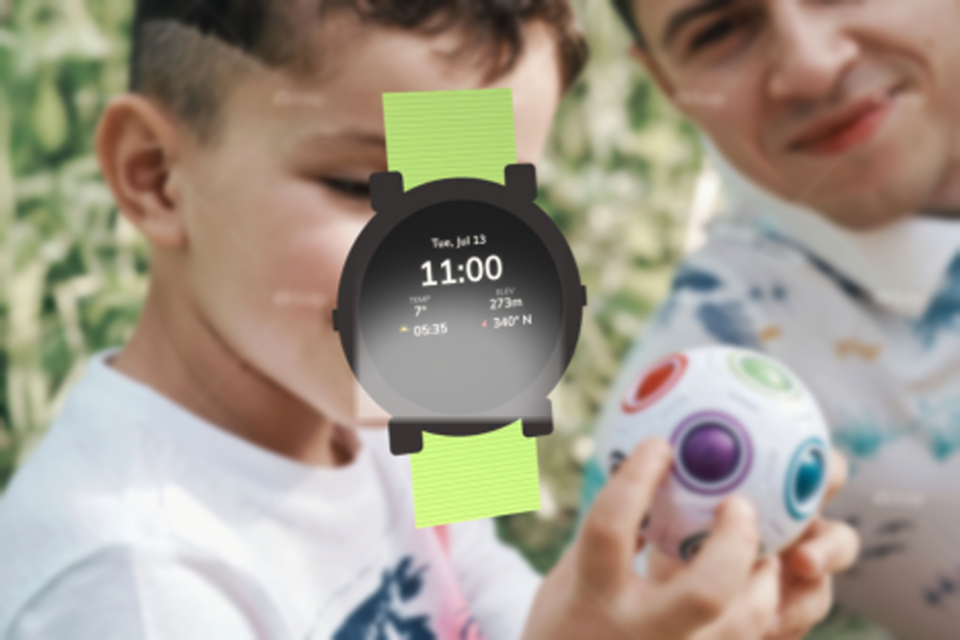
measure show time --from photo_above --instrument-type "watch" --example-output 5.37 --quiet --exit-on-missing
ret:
11.00
